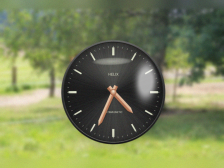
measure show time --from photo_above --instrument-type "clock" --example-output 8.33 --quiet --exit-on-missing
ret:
4.34
